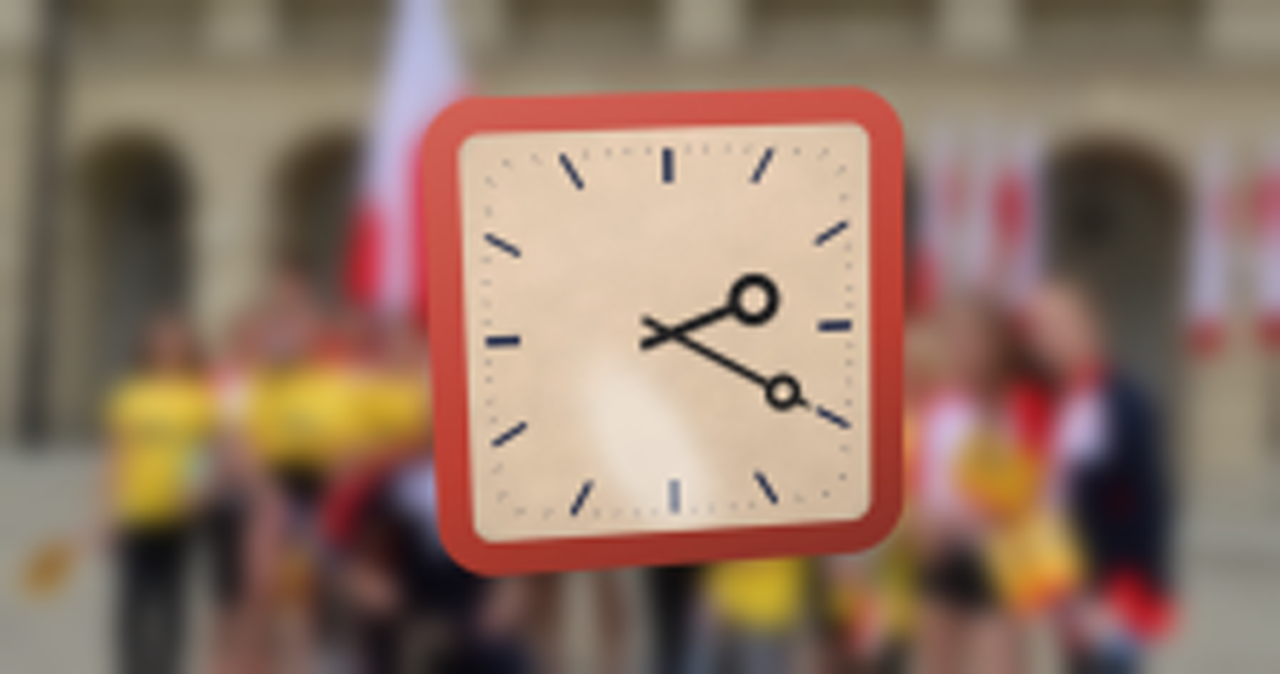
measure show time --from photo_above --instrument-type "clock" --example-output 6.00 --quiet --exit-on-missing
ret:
2.20
